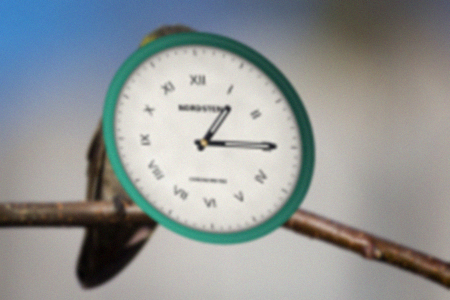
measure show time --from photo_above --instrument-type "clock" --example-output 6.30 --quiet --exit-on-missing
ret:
1.15
